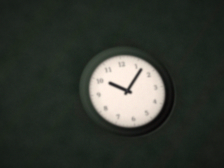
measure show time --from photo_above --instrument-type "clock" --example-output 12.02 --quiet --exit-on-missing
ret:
10.07
